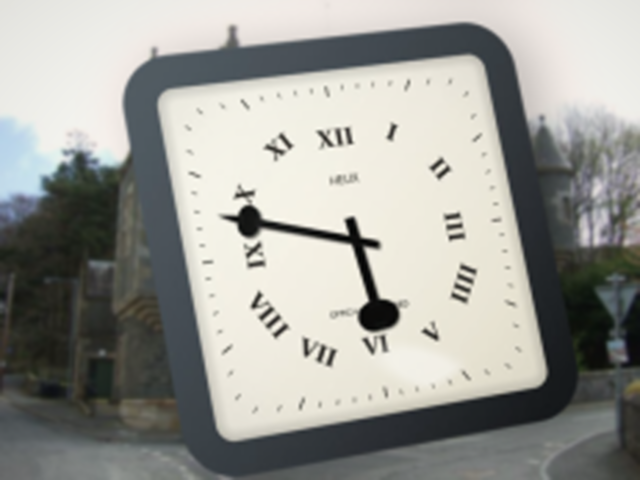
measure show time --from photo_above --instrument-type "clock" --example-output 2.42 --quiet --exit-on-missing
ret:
5.48
